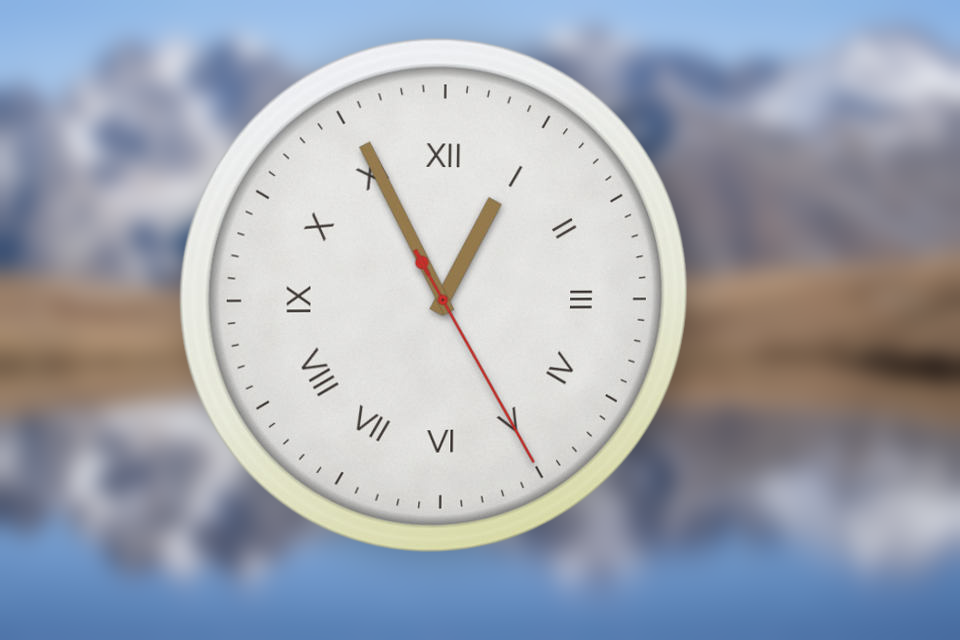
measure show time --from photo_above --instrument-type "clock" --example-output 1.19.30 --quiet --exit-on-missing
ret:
12.55.25
